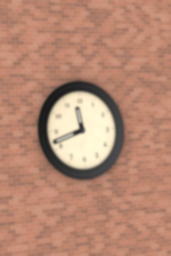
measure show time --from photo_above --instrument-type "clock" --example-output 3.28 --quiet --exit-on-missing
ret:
11.42
